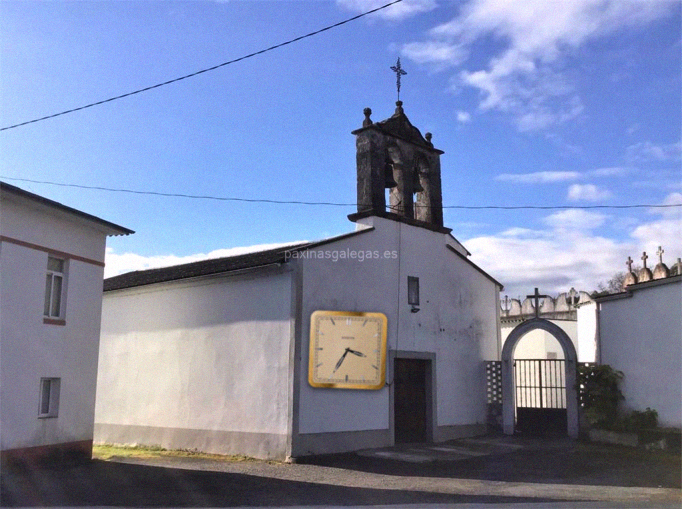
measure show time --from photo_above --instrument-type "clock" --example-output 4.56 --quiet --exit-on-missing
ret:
3.35
